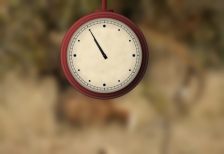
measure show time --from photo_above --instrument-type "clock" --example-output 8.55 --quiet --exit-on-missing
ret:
10.55
